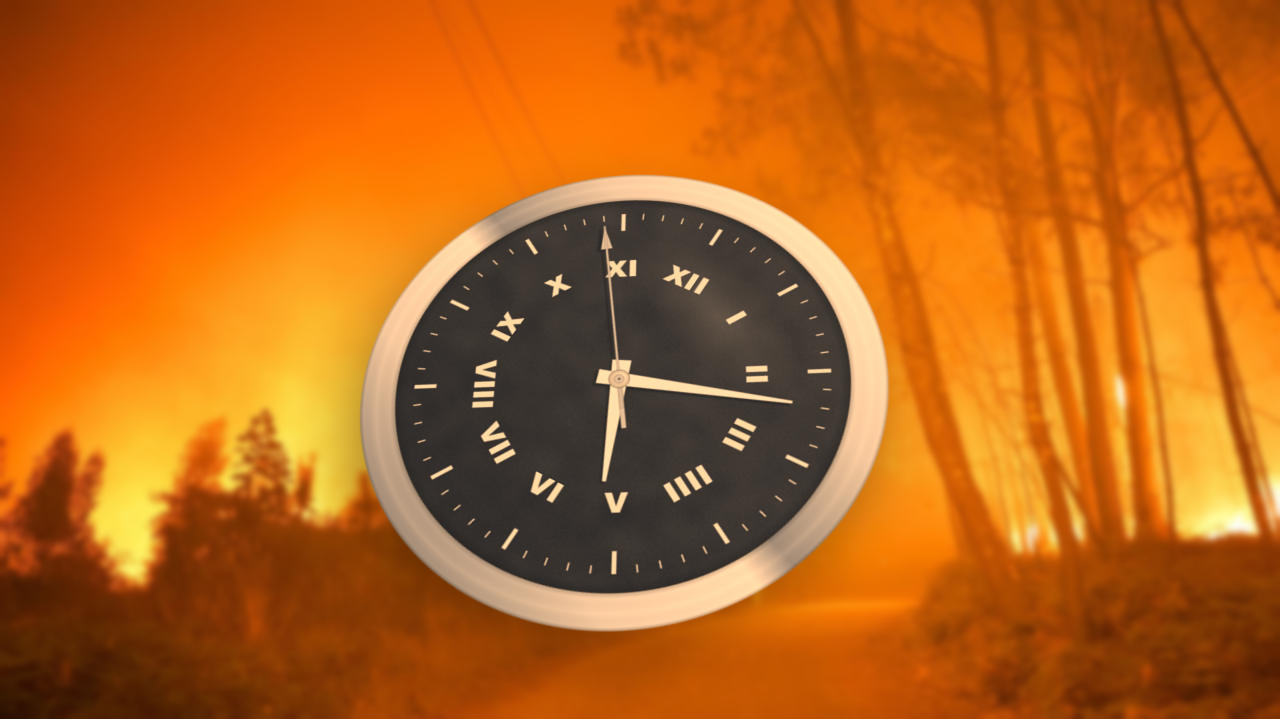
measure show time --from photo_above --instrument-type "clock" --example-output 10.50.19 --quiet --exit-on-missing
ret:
5.11.54
